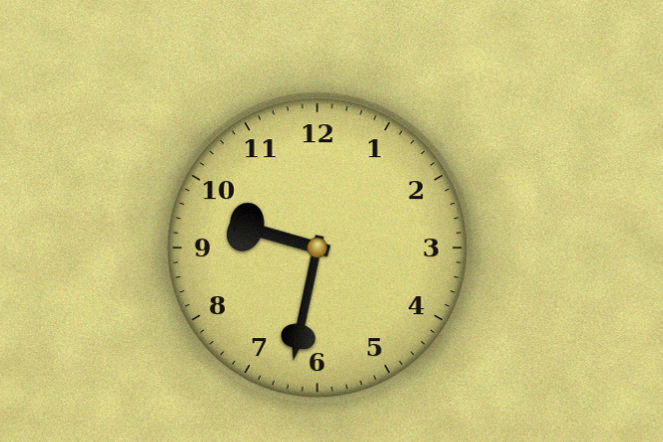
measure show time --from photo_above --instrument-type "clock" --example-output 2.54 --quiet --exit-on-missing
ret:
9.32
